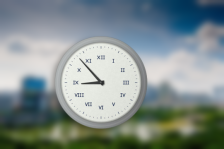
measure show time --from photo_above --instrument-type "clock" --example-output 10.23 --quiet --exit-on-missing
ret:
8.53
